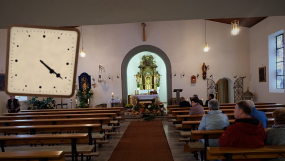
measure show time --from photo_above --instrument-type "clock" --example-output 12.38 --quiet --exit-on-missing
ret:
4.21
